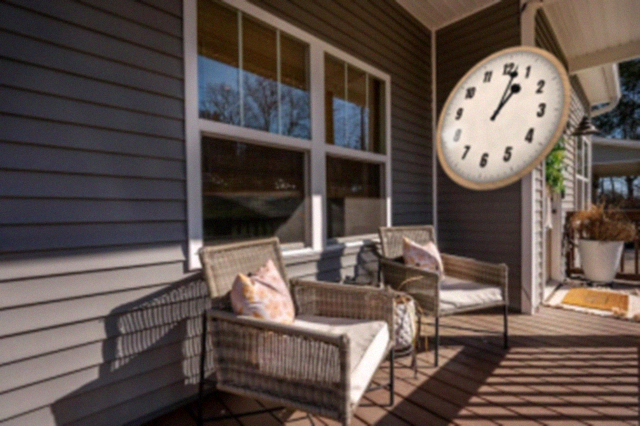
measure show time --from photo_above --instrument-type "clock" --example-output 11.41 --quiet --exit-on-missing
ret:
1.02
